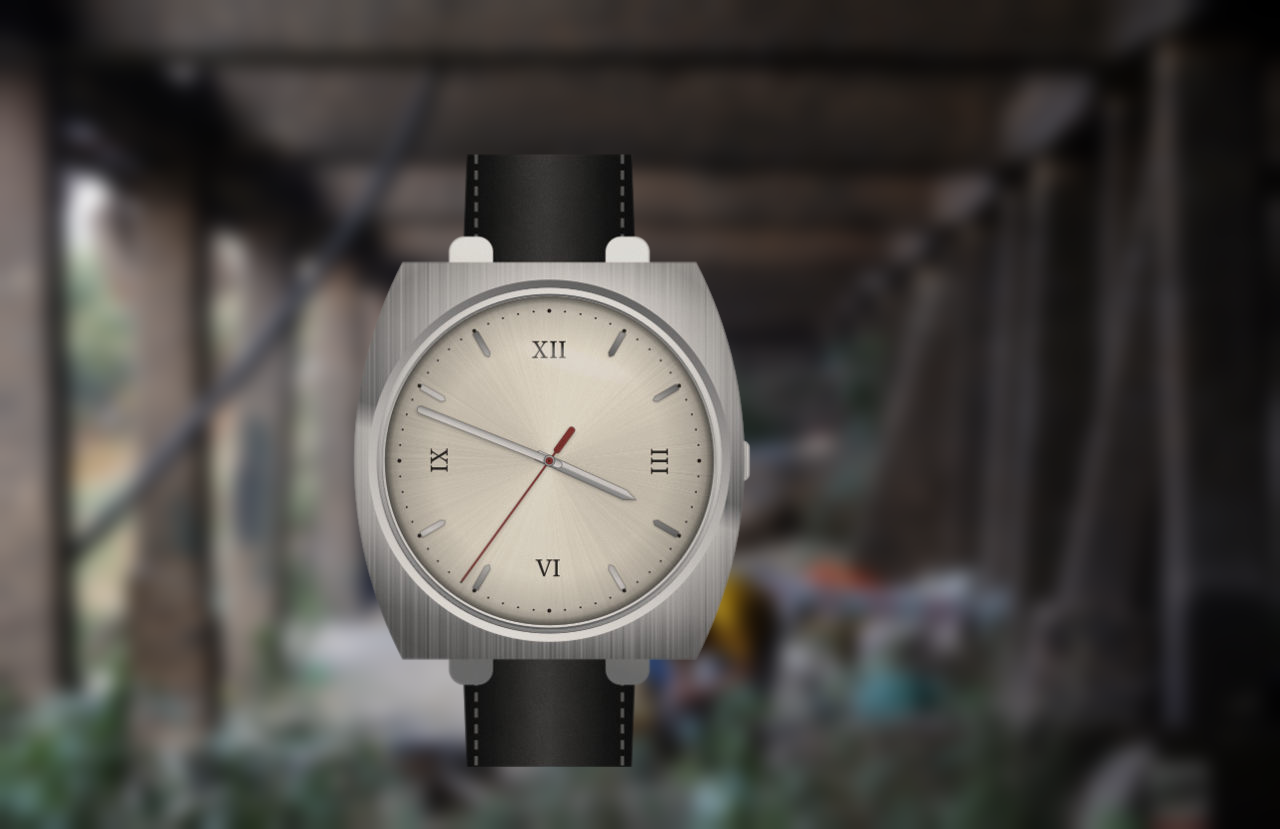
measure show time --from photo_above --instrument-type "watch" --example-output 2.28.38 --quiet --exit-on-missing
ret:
3.48.36
